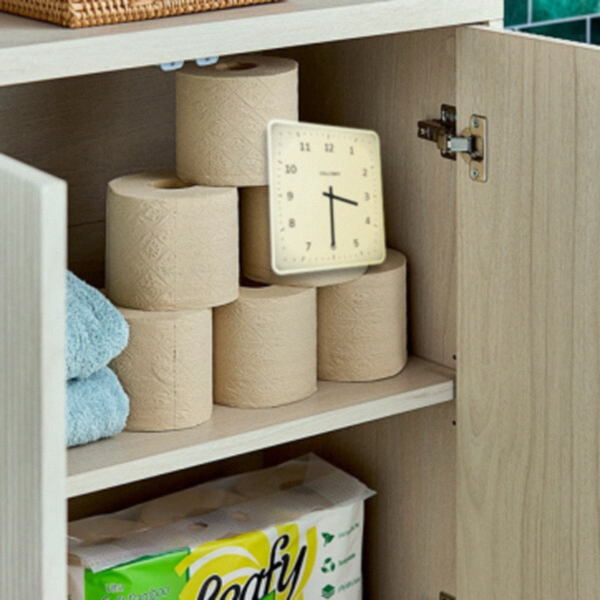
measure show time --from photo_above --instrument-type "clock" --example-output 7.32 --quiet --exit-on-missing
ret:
3.30
